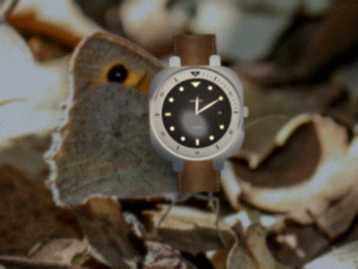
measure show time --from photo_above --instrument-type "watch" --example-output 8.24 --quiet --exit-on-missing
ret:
12.10
